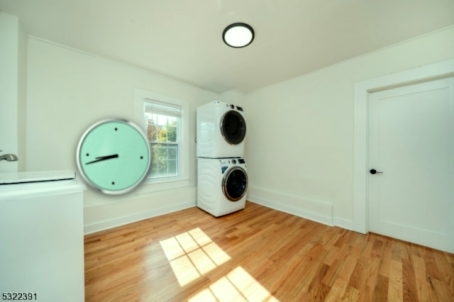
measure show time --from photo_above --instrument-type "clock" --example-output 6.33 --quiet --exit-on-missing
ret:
8.42
